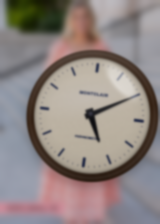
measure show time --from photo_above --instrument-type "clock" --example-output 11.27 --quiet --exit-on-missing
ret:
5.10
